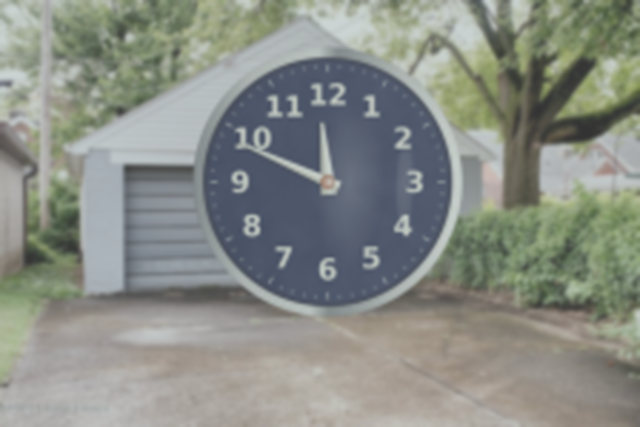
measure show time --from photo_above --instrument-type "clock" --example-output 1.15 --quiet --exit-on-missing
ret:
11.49
